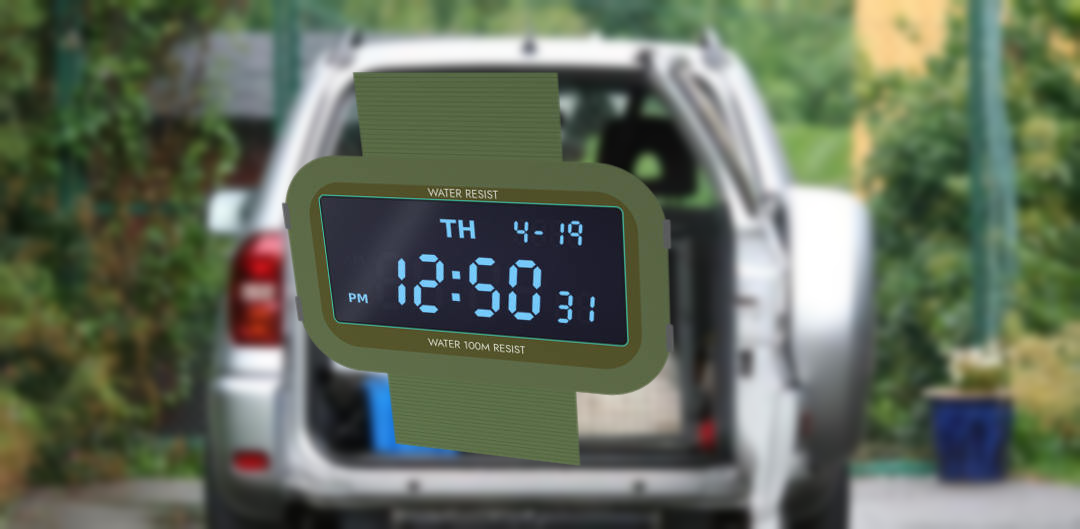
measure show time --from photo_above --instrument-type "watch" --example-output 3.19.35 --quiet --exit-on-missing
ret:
12.50.31
